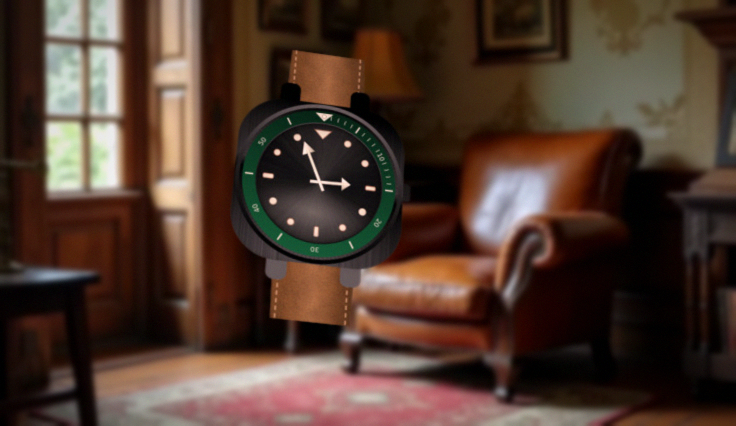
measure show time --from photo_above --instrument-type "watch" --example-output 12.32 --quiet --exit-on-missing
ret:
2.56
